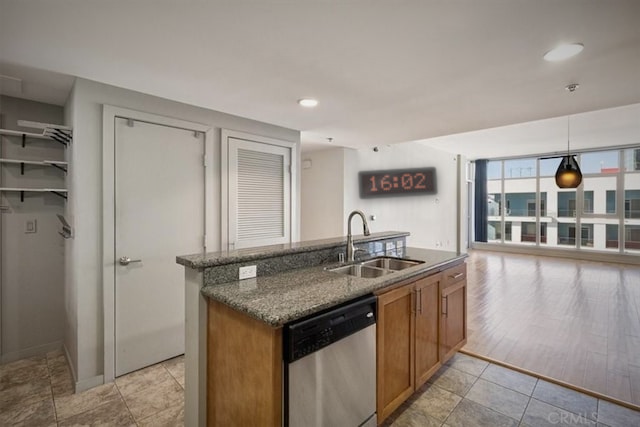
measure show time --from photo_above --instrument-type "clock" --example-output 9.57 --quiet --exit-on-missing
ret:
16.02
